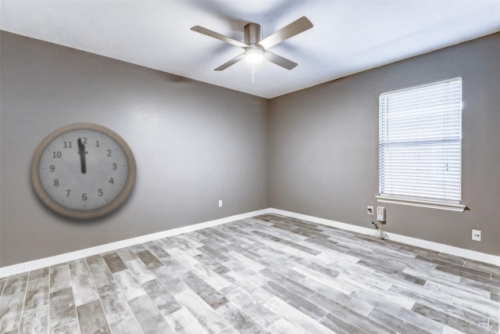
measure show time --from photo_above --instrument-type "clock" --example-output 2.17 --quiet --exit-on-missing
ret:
11.59
